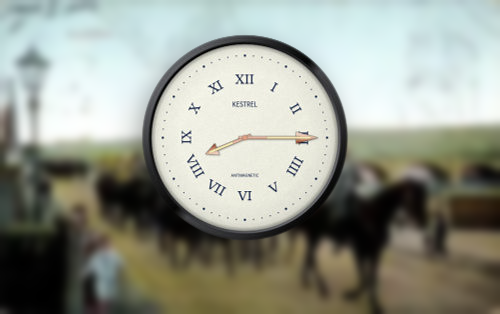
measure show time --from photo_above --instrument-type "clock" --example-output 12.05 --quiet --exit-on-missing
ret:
8.15
